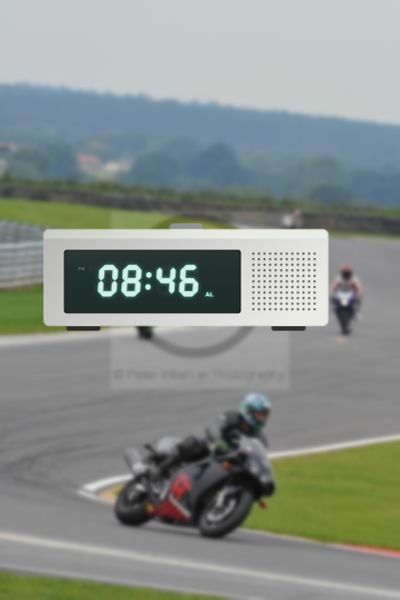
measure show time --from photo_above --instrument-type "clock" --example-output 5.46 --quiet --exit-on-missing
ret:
8.46
